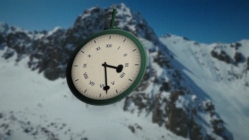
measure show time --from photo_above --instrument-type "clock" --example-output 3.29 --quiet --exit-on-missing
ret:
3.28
